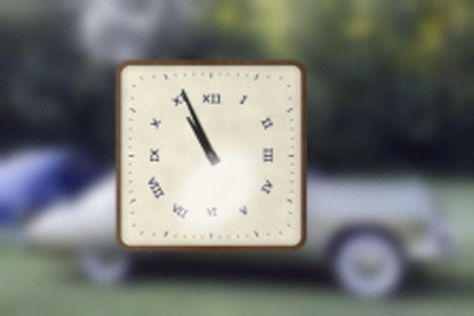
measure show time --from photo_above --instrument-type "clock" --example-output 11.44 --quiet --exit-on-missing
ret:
10.56
